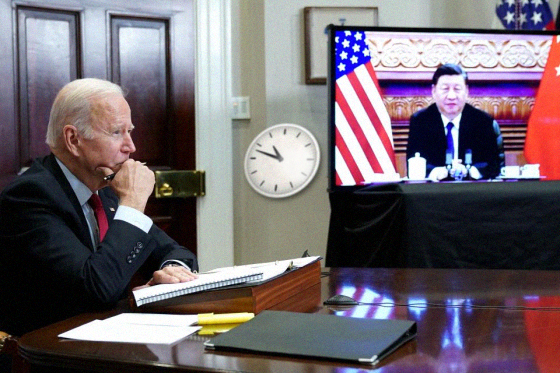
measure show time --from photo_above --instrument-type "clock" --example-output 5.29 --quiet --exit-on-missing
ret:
10.48
